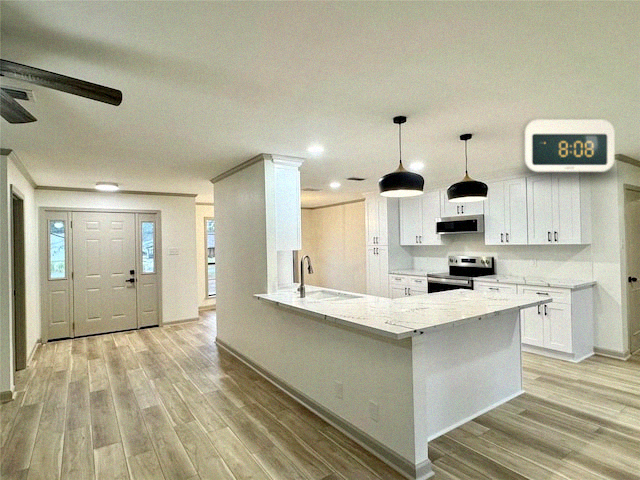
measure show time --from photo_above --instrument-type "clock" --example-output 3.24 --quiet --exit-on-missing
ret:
8.08
